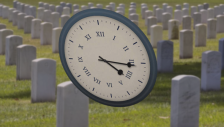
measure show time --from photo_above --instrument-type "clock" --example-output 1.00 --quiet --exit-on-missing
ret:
4.16
